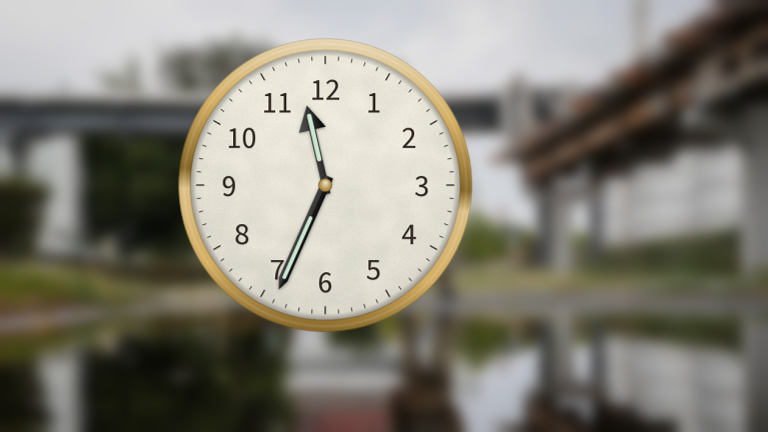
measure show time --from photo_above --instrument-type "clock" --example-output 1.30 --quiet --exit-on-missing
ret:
11.34
